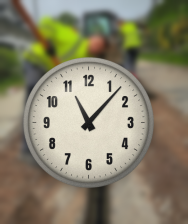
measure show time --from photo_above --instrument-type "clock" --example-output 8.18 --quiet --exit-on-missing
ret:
11.07
